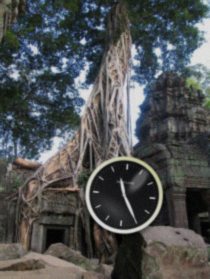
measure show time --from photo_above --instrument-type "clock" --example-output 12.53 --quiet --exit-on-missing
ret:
11.25
